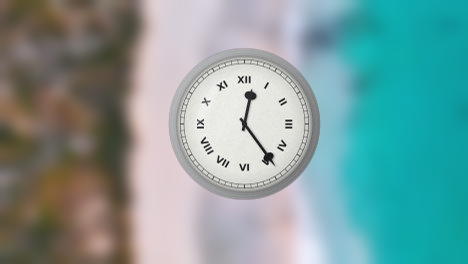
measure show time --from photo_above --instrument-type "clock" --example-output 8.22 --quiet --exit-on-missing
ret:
12.24
